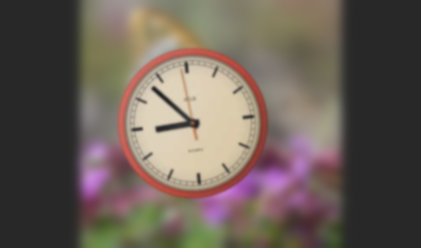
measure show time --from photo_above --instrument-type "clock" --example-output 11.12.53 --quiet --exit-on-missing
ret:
8.52.59
